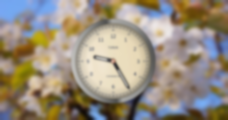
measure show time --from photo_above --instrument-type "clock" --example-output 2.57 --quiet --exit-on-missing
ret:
9.25
